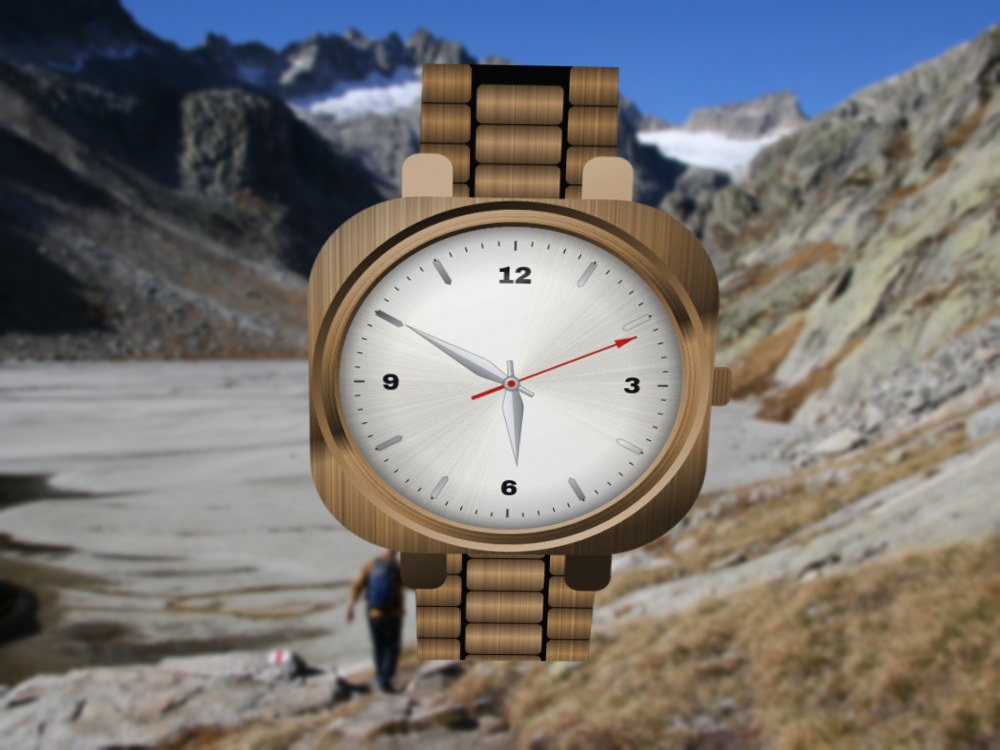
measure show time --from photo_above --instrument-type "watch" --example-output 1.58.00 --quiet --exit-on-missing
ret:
5.50.11
